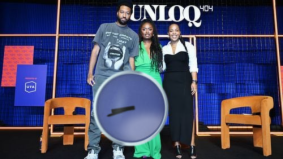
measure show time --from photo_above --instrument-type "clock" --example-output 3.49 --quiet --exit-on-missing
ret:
8.42
